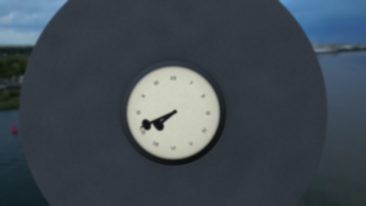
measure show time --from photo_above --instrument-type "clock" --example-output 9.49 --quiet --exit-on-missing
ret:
7.41
